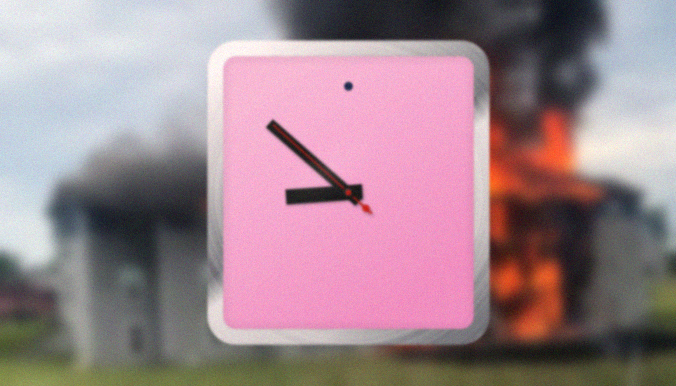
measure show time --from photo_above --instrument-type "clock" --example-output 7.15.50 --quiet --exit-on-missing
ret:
8.51.52
